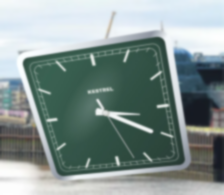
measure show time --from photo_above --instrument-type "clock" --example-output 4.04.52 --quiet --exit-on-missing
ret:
3.20.27
